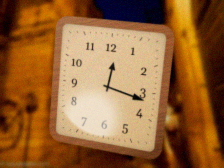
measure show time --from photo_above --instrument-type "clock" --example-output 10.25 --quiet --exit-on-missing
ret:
12.17
